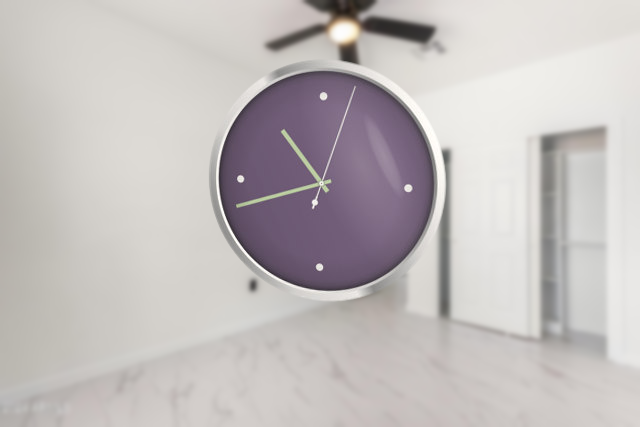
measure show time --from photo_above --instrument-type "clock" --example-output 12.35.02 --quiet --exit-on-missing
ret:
10.42.03
